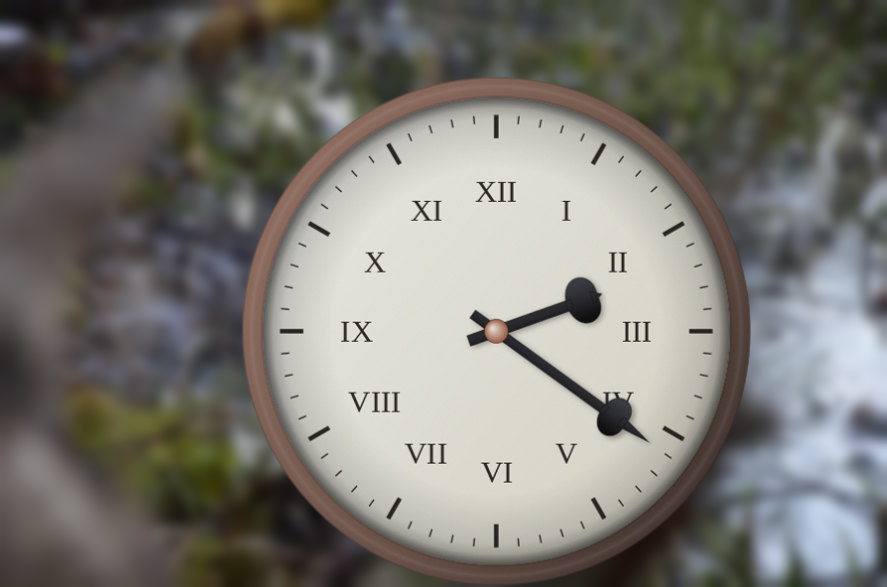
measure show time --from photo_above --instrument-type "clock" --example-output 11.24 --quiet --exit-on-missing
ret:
2.21
